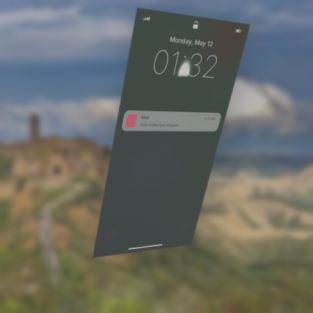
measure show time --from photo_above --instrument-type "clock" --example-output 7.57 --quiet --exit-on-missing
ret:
1.32
